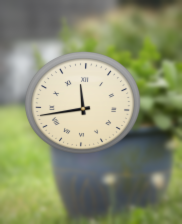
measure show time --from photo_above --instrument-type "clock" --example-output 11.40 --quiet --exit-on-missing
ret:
11.43
